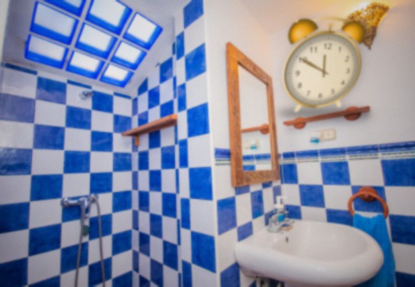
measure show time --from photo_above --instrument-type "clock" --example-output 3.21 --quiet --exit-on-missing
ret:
11.50
